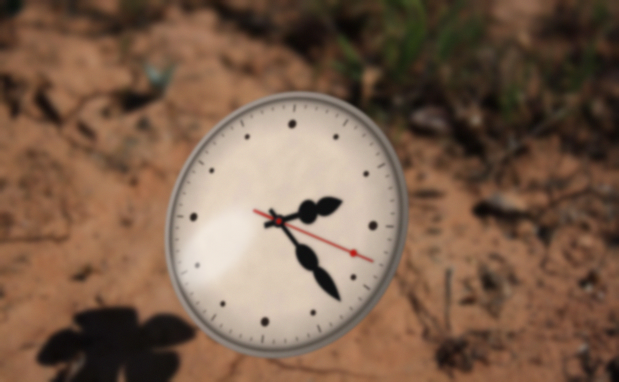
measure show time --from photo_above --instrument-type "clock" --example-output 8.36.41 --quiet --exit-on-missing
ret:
2.22.18
